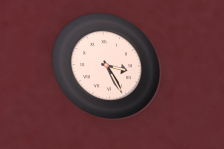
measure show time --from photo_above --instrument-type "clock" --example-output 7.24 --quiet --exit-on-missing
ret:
3.26
